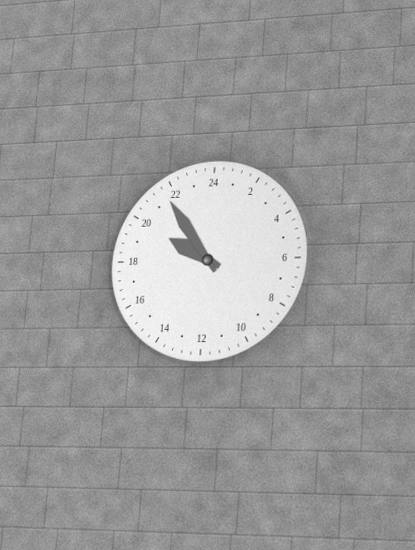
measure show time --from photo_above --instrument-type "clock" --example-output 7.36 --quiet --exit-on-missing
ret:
19.54
